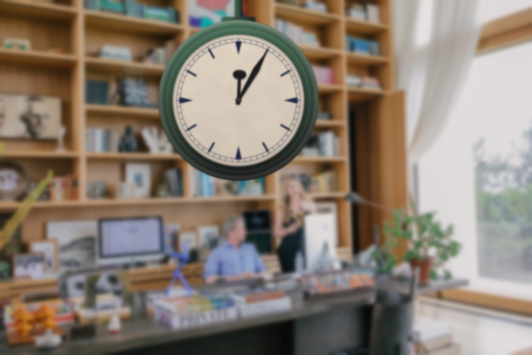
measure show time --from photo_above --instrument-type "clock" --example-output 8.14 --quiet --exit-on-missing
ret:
12.05
